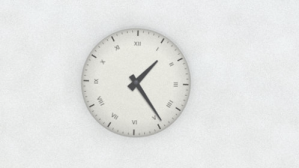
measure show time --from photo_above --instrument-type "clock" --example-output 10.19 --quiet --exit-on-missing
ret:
1.24
